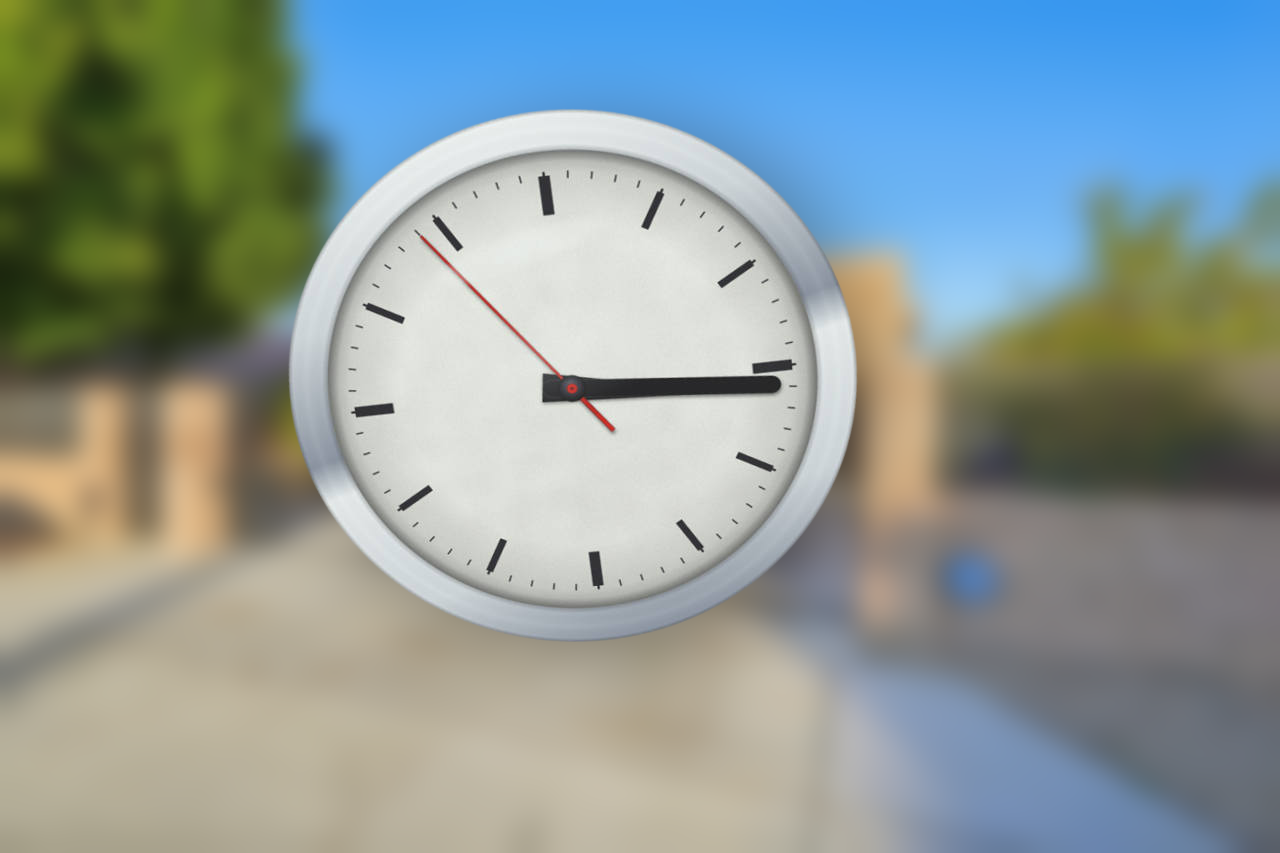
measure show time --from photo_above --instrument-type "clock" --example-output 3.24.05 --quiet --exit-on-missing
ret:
3.15.54
